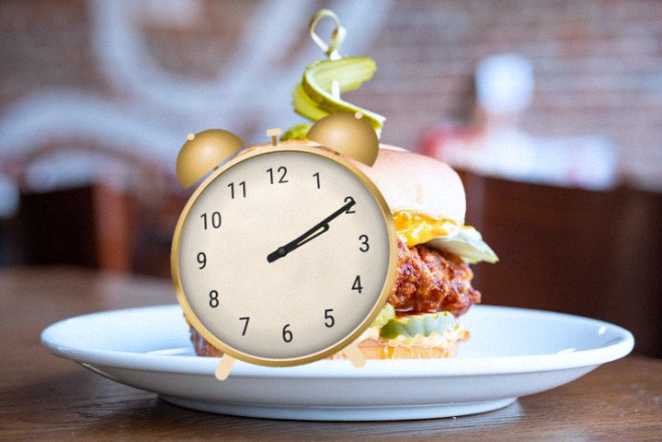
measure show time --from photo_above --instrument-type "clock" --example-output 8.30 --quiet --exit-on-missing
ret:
2.10
